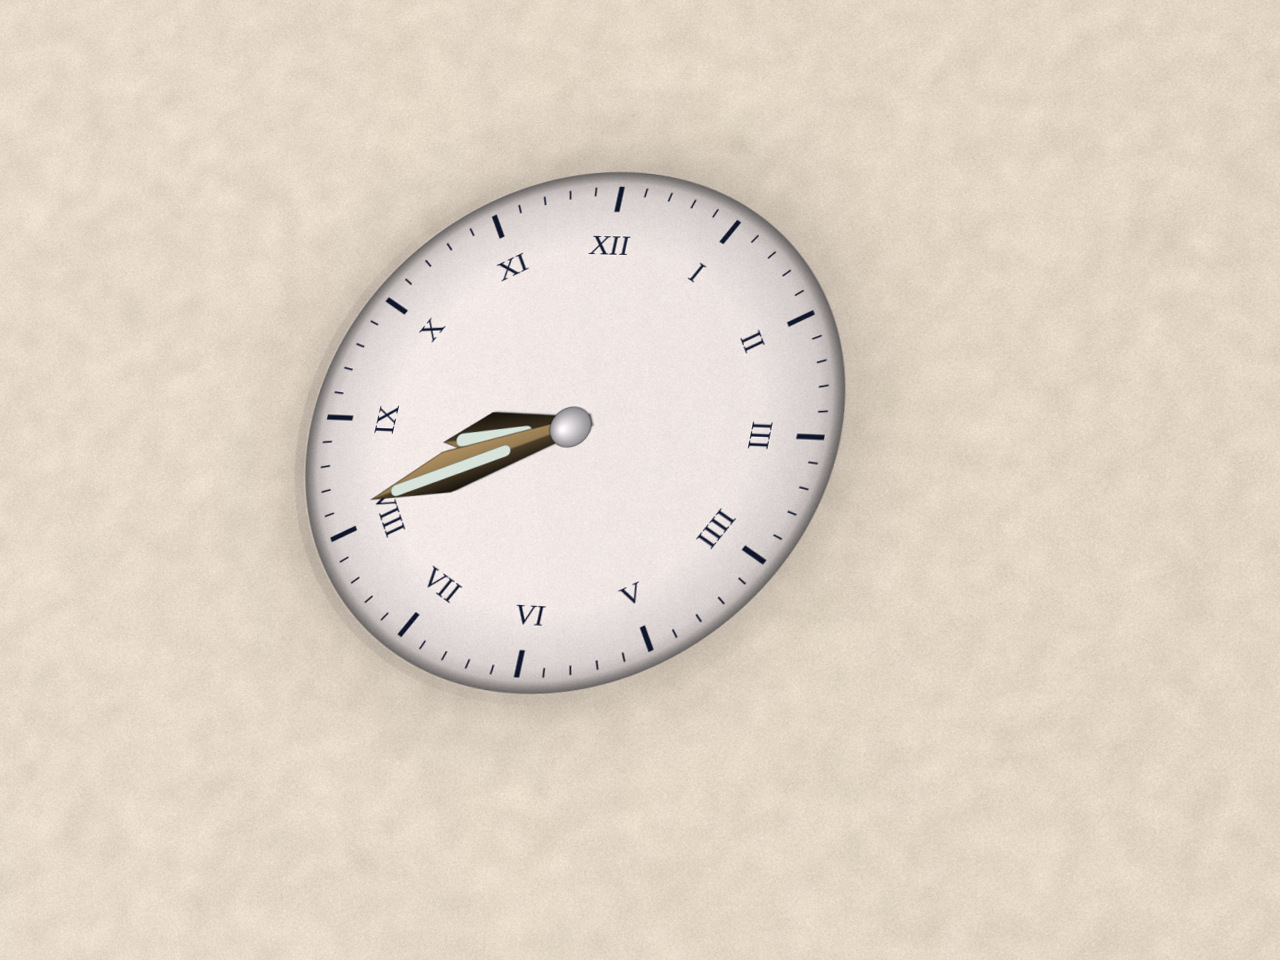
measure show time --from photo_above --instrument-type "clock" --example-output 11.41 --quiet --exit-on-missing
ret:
8.41
